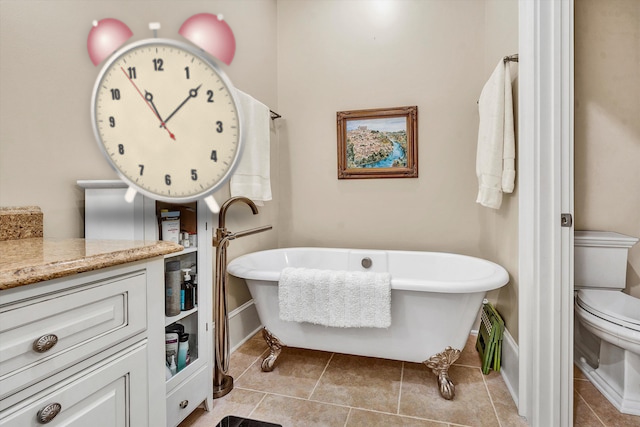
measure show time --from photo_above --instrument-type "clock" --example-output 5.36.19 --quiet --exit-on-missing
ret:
11.07.54
